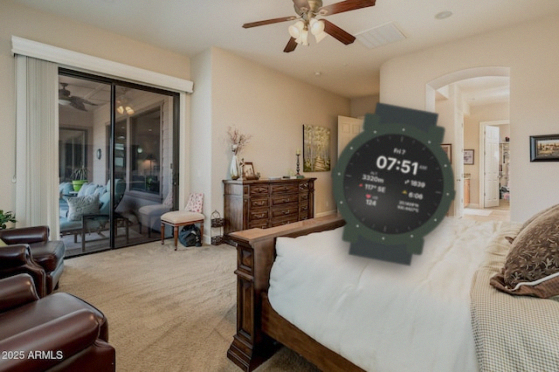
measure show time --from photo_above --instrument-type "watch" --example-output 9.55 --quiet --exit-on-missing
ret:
7.51
